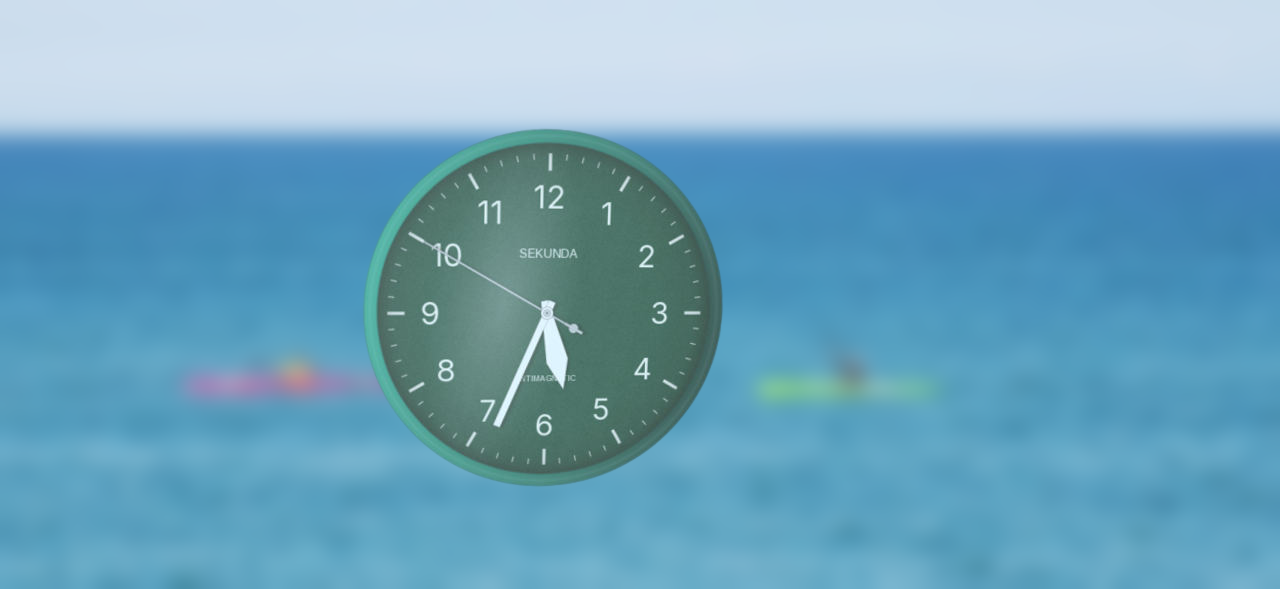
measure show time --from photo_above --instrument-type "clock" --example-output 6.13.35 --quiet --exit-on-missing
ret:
5.33.50
